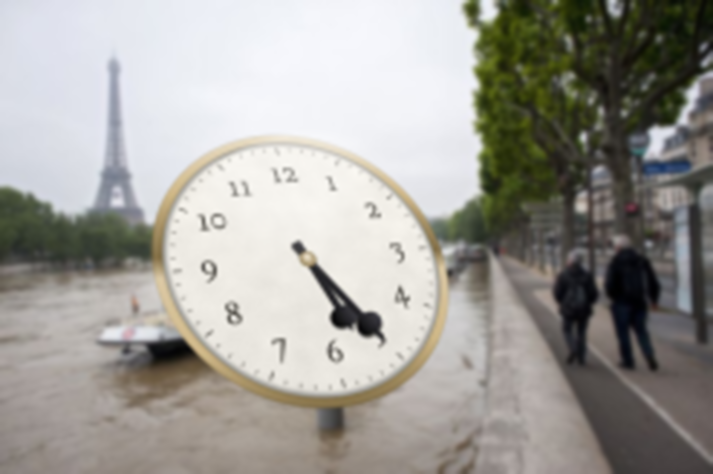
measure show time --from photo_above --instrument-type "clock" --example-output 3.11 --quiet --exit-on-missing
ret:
5.25
